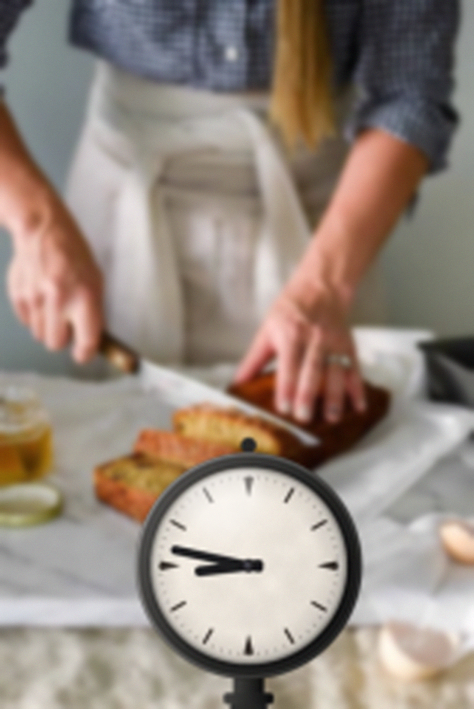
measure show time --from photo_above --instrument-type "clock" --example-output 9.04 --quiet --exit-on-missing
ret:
8.47
